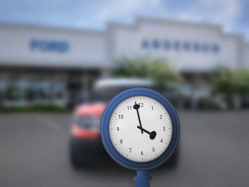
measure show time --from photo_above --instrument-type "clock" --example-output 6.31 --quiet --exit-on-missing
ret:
3.58
